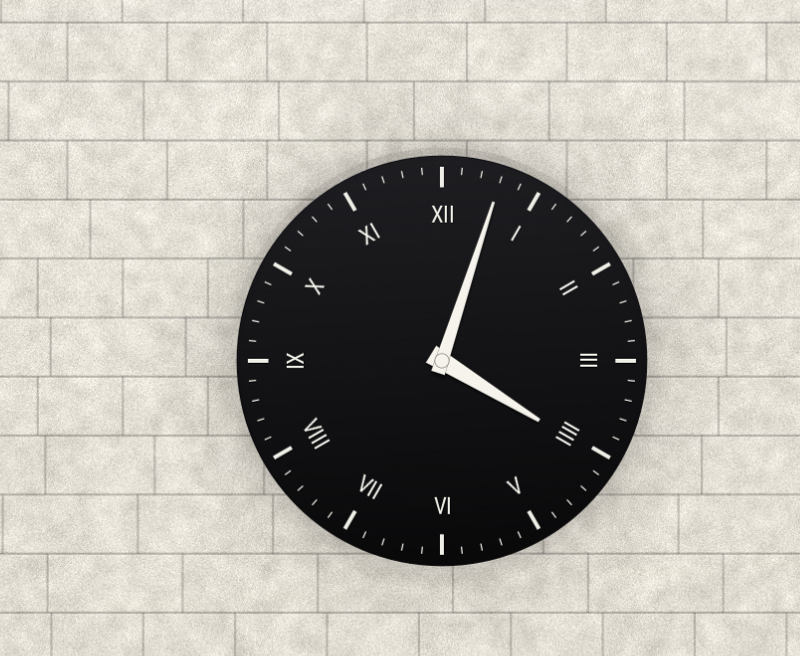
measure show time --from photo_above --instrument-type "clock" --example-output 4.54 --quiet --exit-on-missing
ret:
4.03
